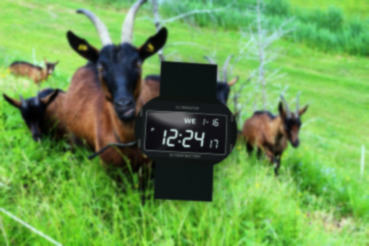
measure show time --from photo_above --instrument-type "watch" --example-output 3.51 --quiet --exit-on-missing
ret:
12.24
